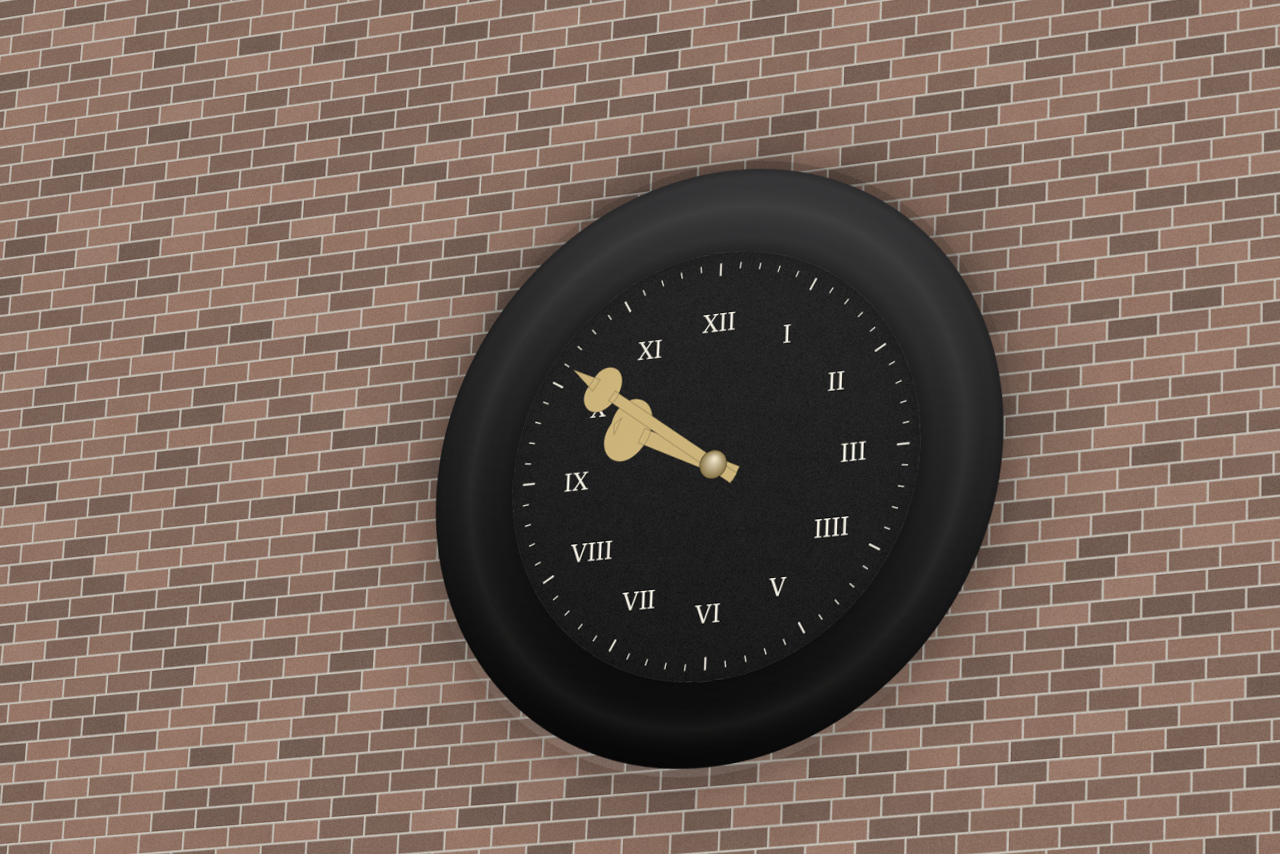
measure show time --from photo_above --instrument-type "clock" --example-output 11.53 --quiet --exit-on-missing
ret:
9.51
